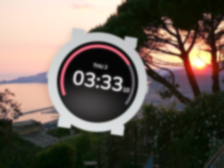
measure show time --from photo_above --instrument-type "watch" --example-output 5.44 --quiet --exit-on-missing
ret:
3.33
